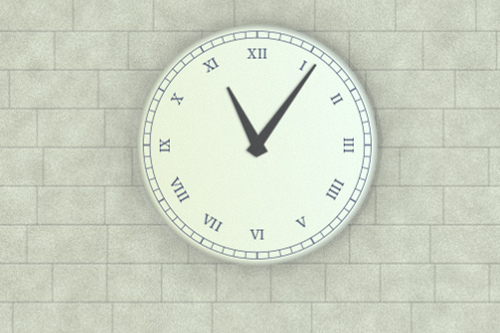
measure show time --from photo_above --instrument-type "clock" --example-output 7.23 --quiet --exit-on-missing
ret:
11.06
